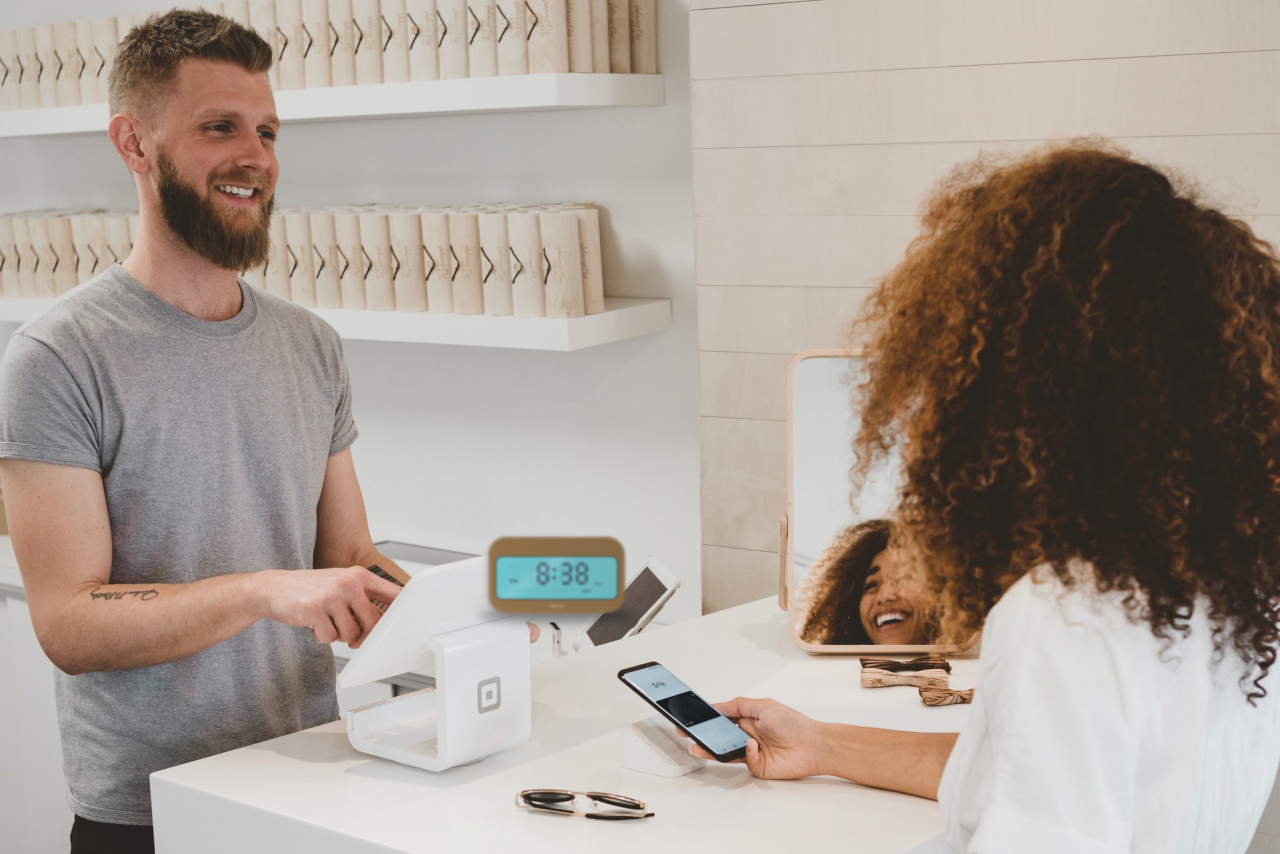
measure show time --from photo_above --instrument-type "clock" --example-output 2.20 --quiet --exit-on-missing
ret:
8.38
